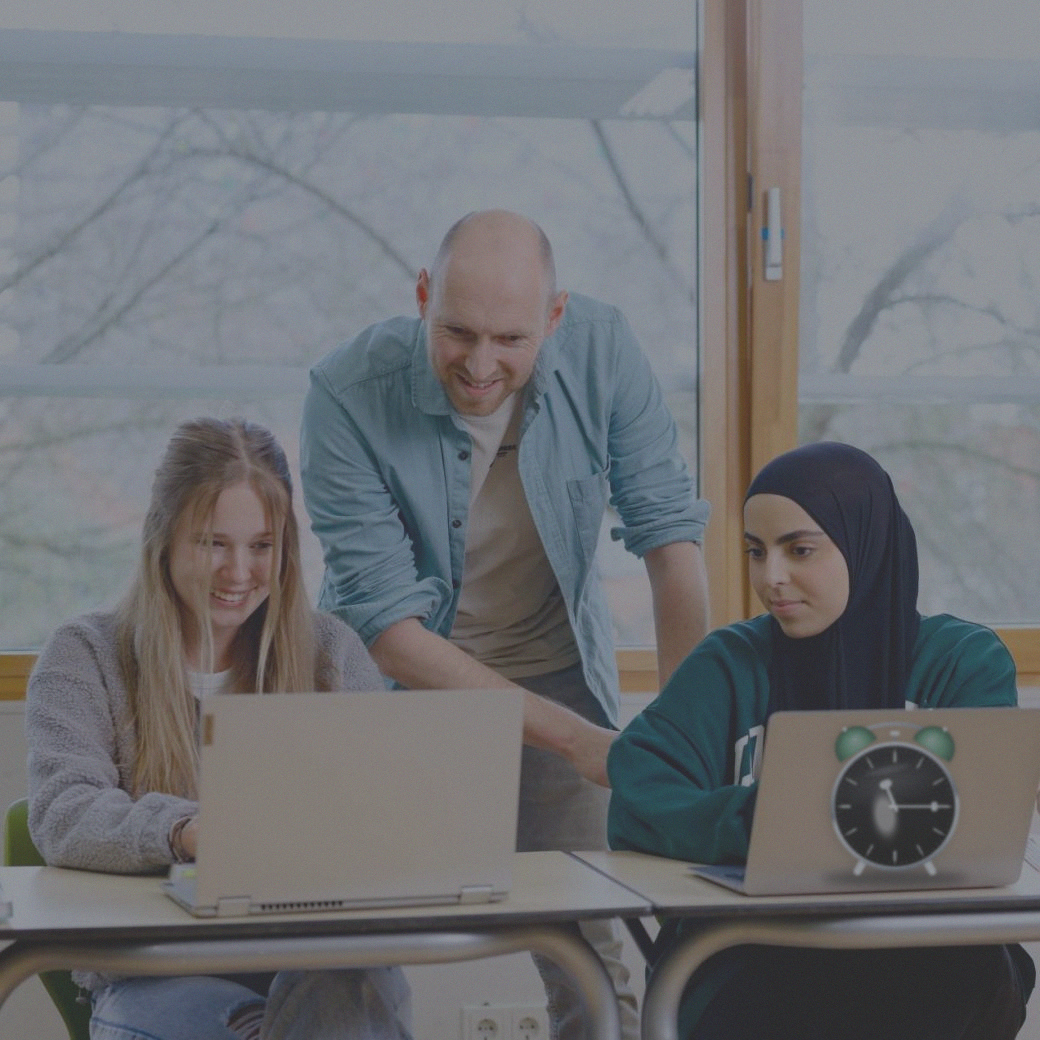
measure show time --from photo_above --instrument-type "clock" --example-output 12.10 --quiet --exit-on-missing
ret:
11.15
